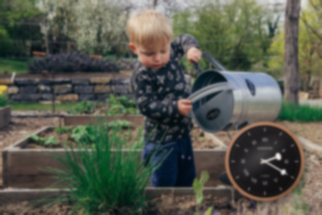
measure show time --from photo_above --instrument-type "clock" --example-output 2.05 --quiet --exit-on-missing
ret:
2.20
